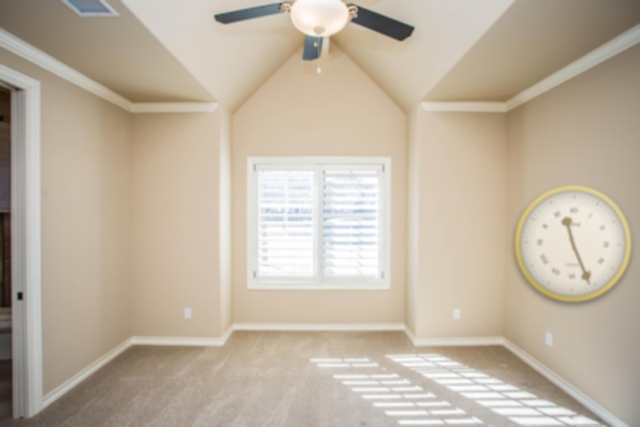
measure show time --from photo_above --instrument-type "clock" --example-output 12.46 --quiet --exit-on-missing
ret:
11.26
